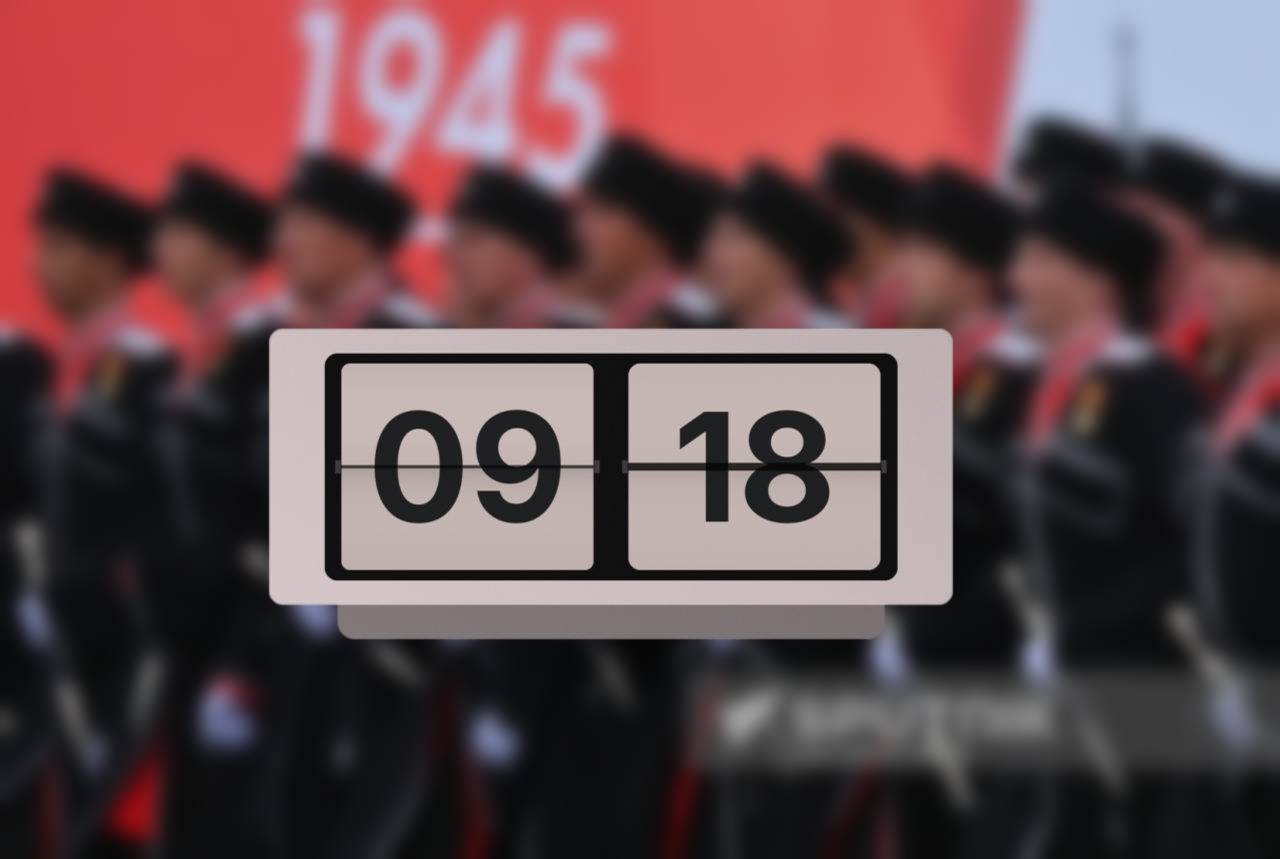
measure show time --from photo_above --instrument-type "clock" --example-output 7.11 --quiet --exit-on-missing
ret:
9.18
